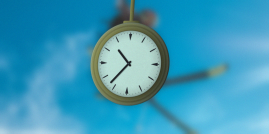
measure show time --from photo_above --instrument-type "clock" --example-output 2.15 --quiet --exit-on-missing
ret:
10.37
